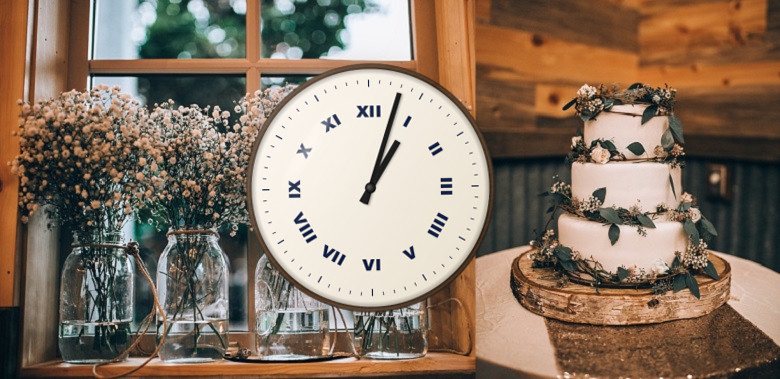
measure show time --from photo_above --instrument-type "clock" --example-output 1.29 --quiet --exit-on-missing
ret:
1.03
